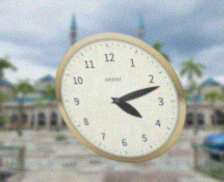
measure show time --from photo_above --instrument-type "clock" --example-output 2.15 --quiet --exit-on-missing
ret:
4.12
